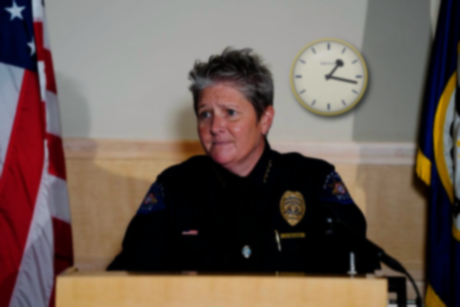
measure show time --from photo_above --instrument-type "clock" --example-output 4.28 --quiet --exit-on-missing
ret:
1.17
